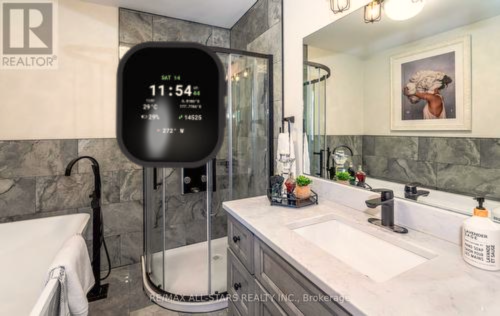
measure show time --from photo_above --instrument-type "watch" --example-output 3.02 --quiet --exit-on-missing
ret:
11.54
